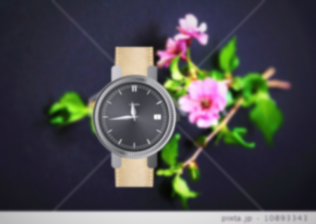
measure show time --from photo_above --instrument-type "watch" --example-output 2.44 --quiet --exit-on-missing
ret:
11.44
